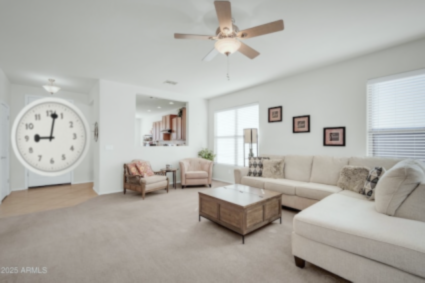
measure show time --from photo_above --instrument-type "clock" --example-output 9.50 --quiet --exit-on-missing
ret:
9.02
